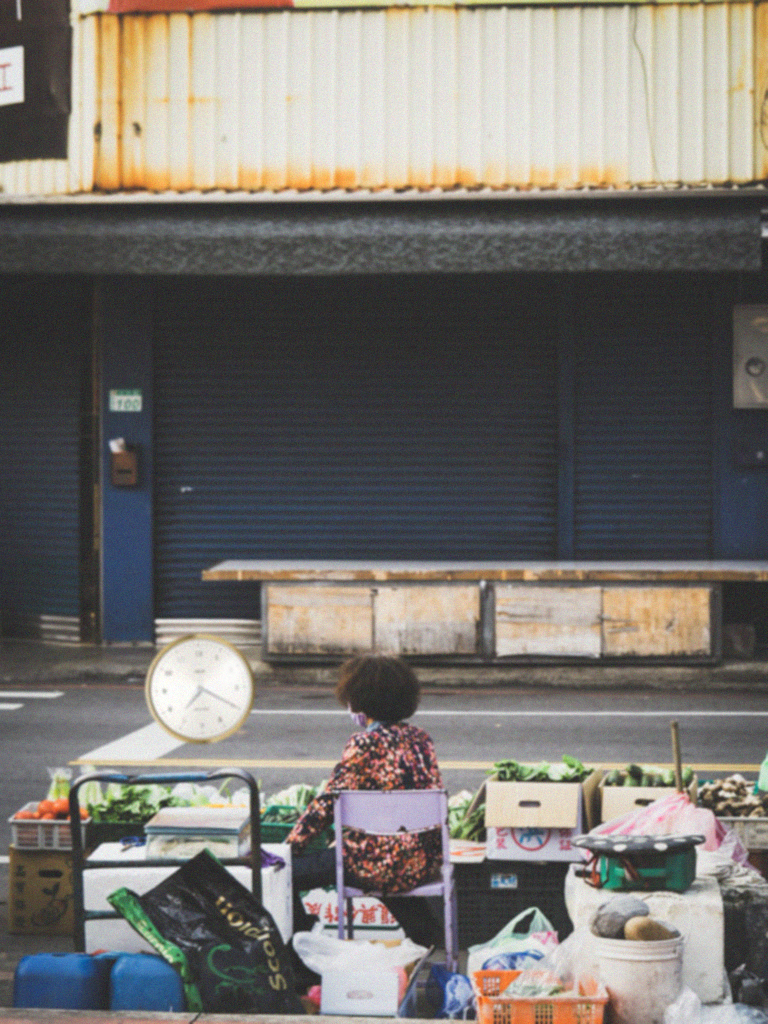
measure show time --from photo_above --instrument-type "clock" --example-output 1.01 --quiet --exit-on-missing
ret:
7.20
